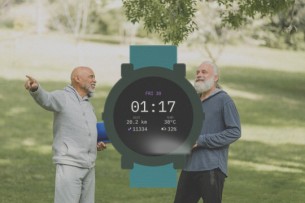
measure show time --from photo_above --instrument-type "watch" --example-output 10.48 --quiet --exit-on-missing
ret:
1.17
